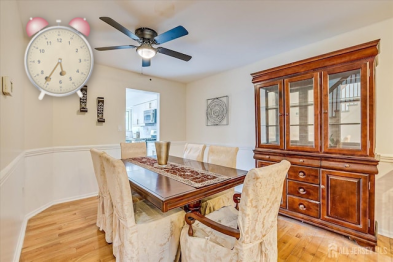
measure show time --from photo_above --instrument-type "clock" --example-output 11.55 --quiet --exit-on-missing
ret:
5.36
